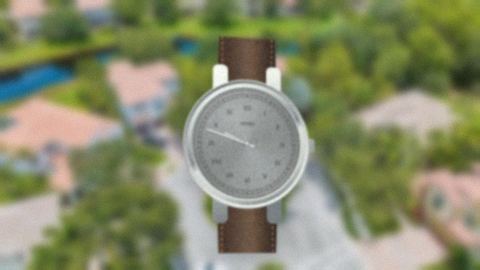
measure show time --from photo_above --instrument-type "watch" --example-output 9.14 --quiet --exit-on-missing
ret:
9.48
